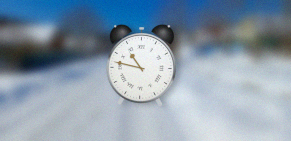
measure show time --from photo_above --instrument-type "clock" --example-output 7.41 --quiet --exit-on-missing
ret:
10.47
